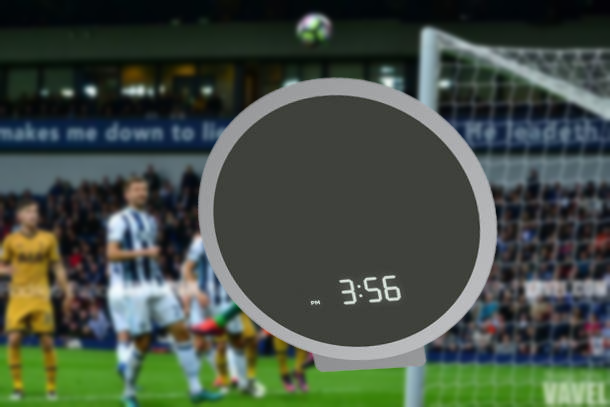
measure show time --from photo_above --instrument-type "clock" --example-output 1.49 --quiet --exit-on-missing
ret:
3.56
